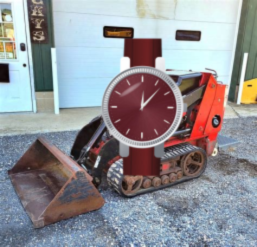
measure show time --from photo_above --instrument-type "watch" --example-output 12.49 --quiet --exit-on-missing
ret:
12.07
